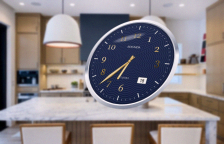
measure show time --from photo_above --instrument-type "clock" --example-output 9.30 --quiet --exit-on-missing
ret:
6.37
